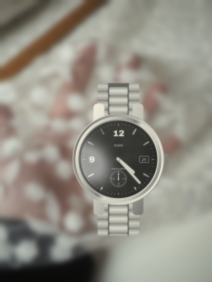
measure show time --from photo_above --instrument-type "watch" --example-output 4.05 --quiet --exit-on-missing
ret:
4.23
